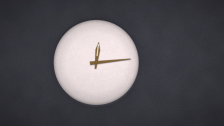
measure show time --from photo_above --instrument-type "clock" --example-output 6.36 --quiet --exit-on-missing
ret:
12.14
